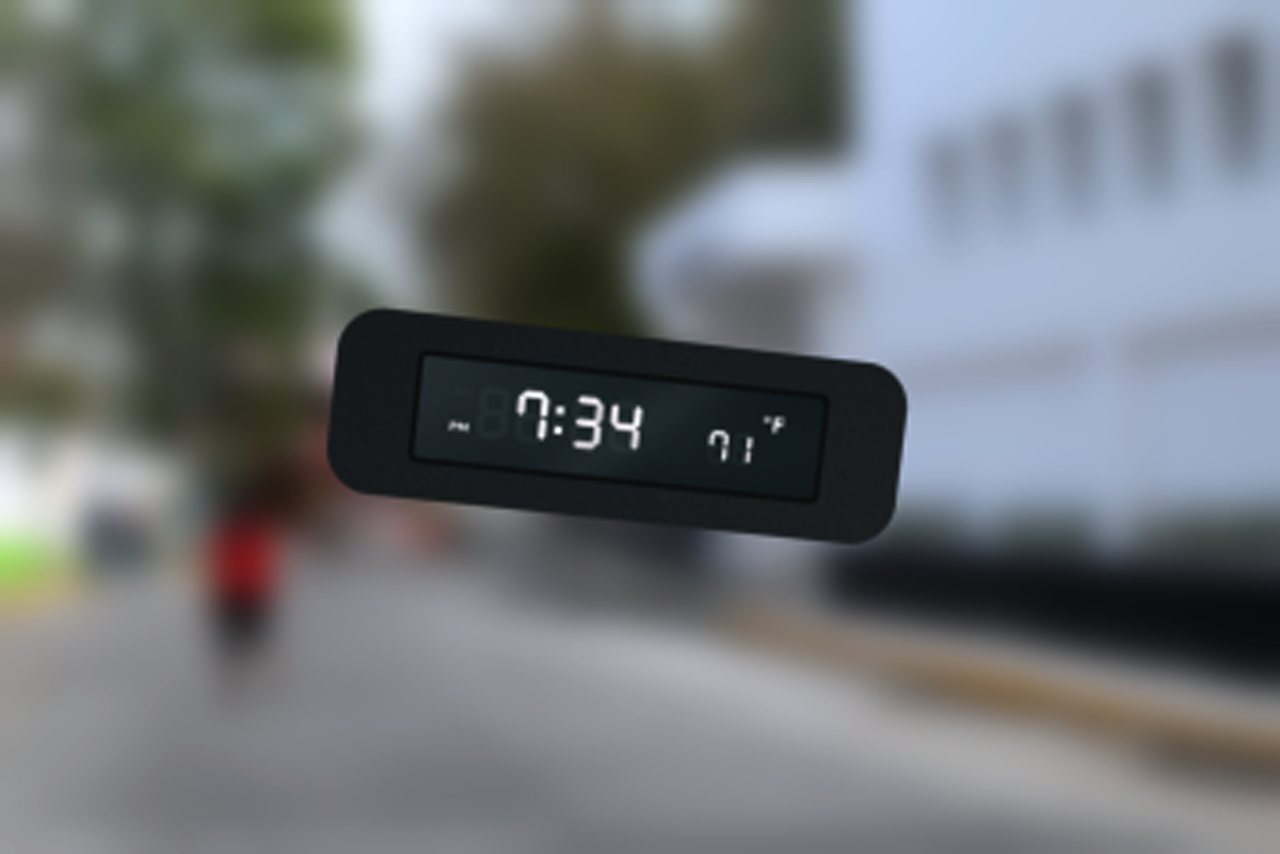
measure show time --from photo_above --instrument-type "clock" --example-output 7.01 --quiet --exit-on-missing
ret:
7.34
